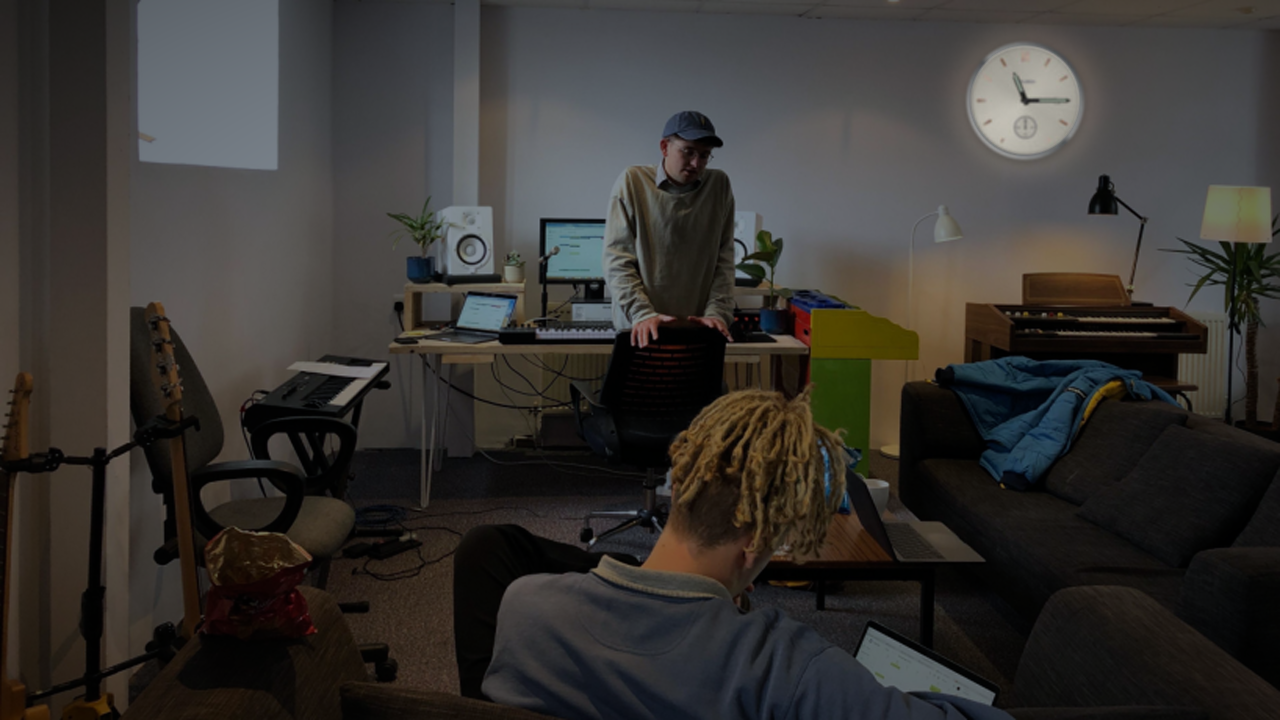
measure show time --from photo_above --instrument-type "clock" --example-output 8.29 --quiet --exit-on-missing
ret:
11.15
